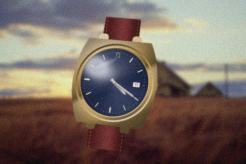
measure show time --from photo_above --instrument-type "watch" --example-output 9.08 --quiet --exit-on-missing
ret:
4.20
